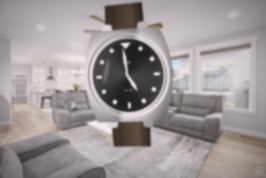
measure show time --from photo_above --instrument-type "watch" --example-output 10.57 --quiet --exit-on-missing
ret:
4.59
